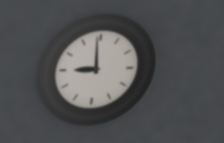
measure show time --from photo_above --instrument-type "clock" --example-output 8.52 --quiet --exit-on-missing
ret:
8.59
